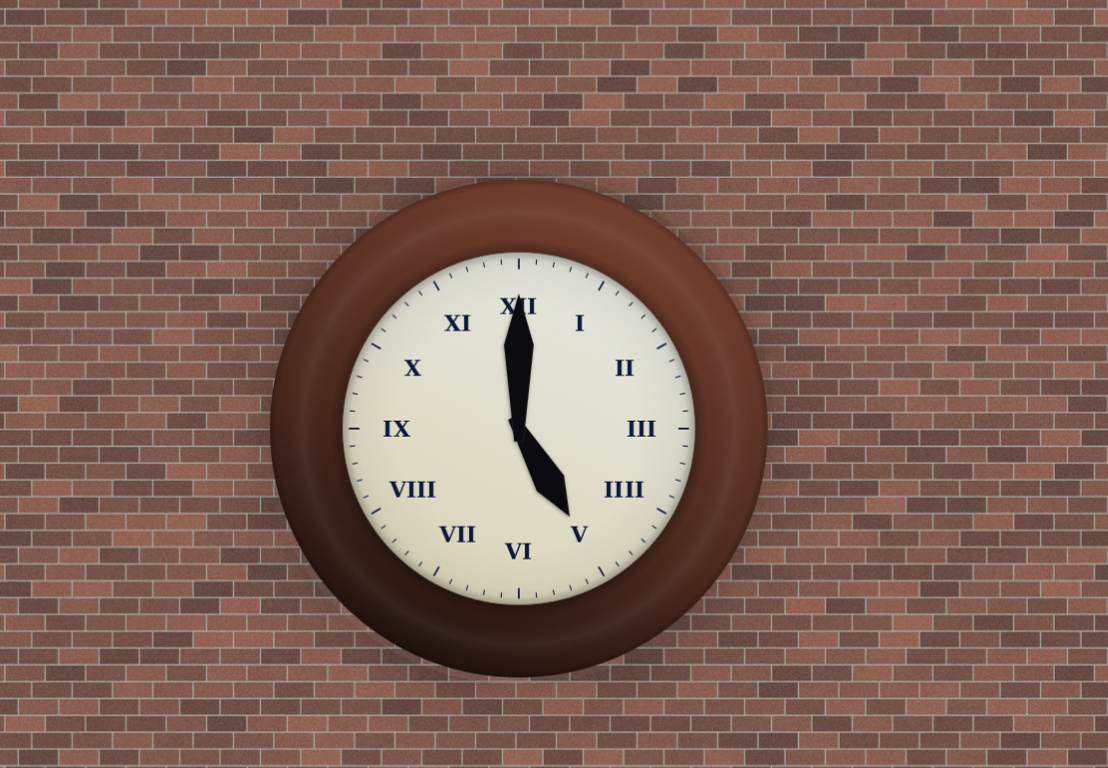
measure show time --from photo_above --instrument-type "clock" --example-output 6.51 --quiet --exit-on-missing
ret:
5.00
